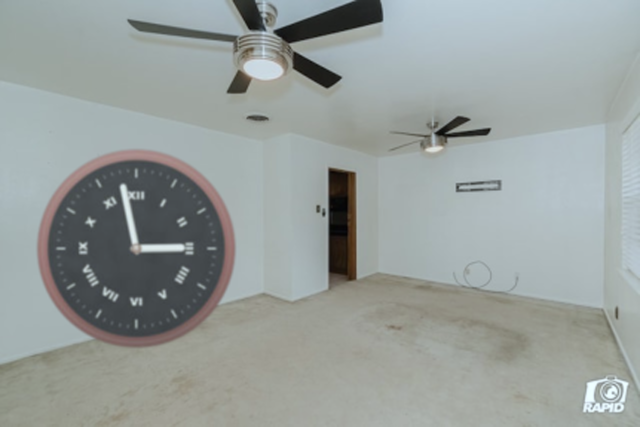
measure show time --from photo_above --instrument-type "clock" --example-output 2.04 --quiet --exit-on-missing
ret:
2.58
